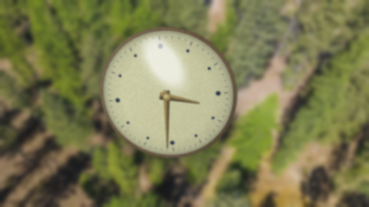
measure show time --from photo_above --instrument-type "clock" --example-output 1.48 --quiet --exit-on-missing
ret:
3.31
